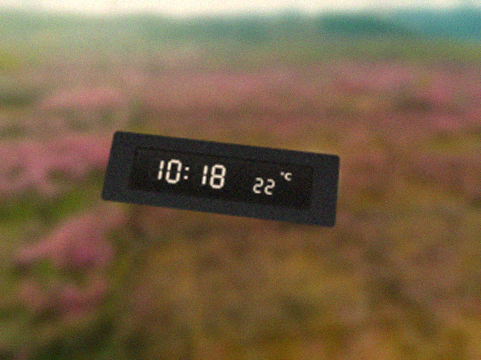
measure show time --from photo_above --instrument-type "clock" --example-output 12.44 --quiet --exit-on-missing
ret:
10.18
